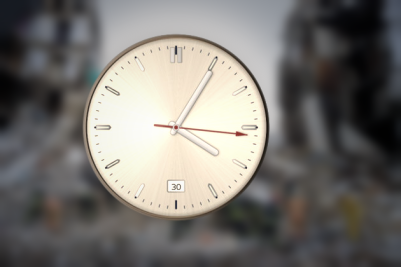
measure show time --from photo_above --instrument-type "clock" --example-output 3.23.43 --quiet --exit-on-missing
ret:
4.05.16
